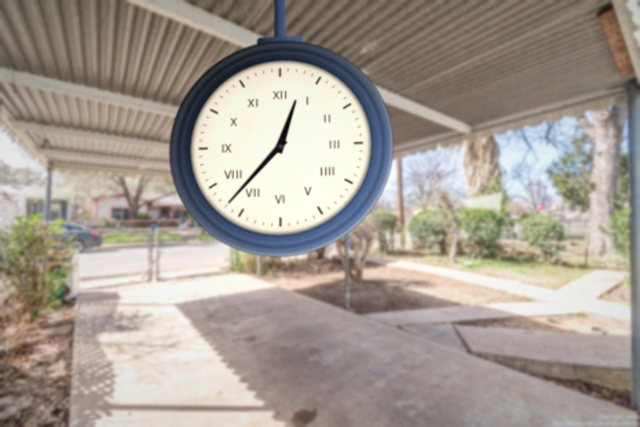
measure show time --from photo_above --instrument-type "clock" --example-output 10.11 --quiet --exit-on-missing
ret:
12.37
